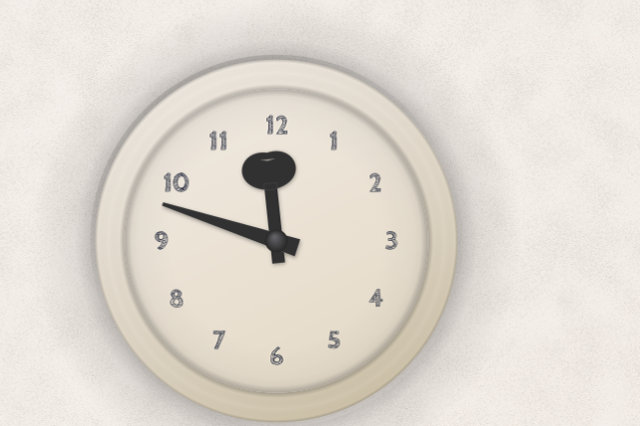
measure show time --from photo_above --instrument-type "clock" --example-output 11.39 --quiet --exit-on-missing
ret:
11.48
